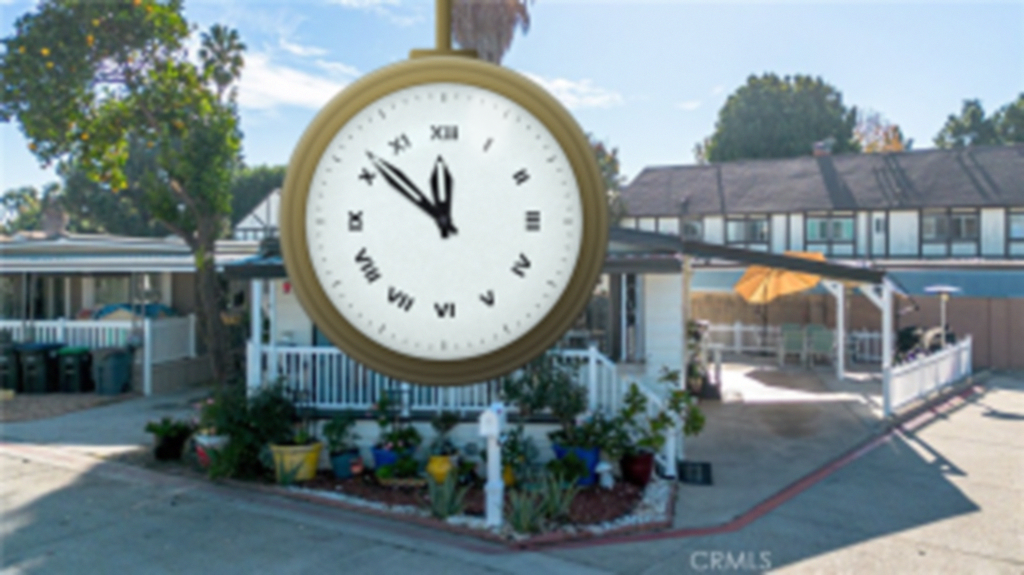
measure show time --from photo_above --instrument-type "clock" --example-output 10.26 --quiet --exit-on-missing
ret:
11.52
